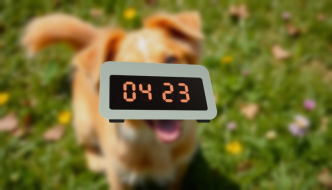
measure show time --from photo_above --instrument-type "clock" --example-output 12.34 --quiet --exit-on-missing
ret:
4.23
